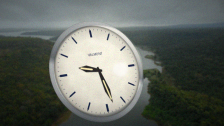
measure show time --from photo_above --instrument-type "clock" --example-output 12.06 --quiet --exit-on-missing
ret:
9.28
